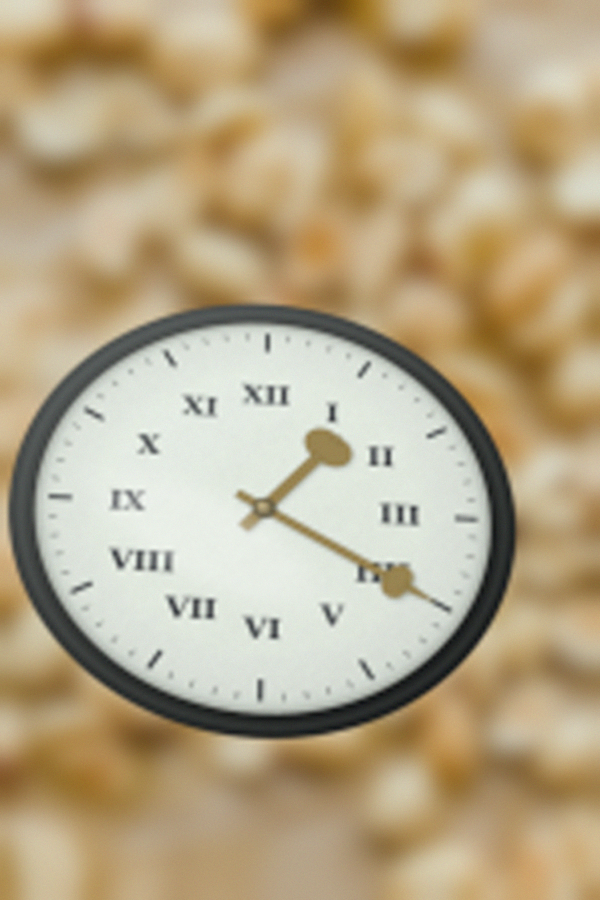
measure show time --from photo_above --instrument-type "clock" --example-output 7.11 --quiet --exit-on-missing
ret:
1.20
